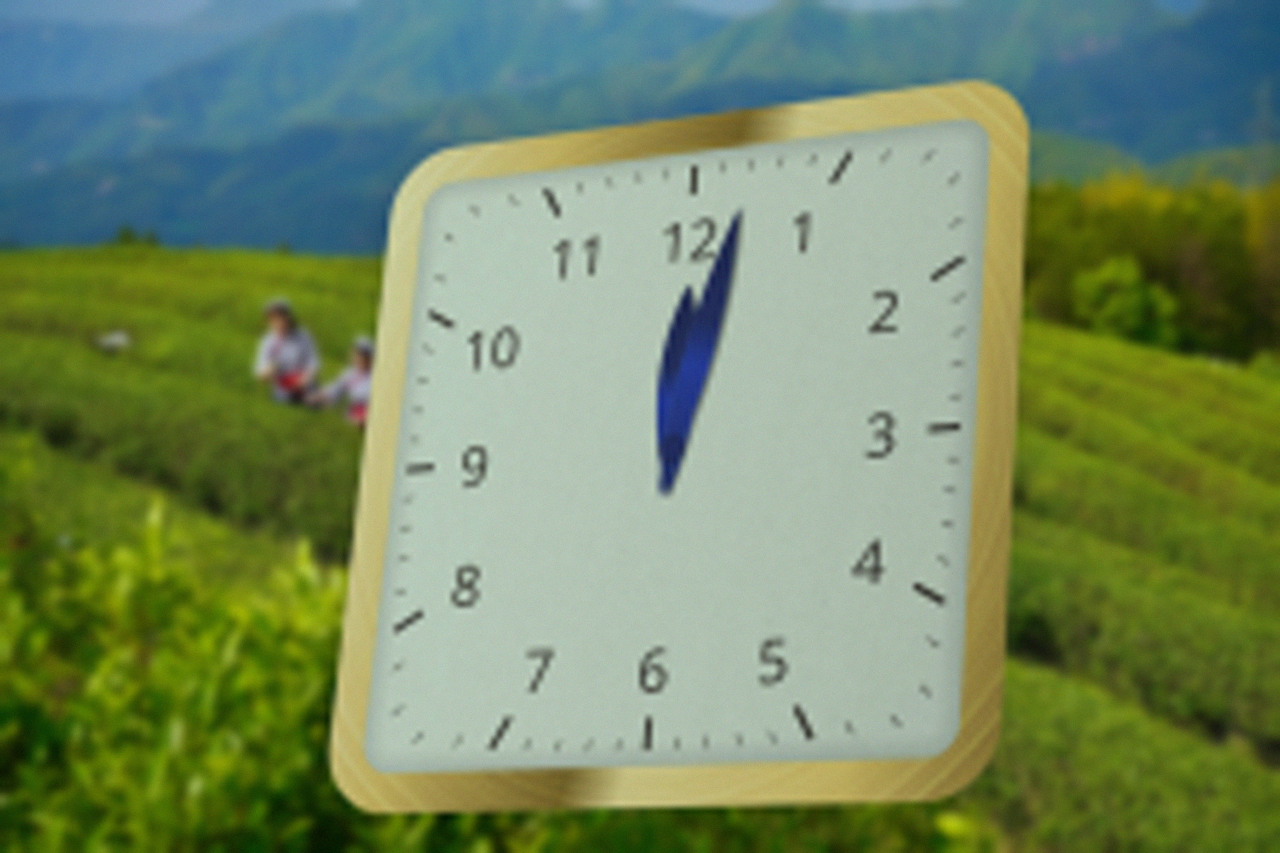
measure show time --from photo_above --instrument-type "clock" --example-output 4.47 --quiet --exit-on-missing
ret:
12.02
